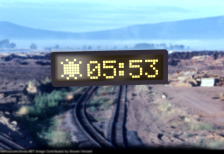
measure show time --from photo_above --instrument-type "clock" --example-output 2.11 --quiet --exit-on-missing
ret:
5.53
